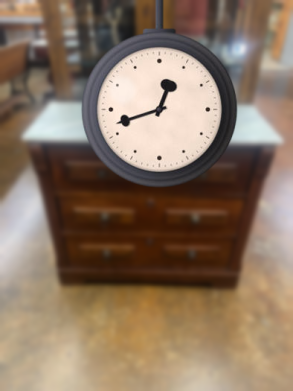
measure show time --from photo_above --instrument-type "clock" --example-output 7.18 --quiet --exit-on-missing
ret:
12.42
